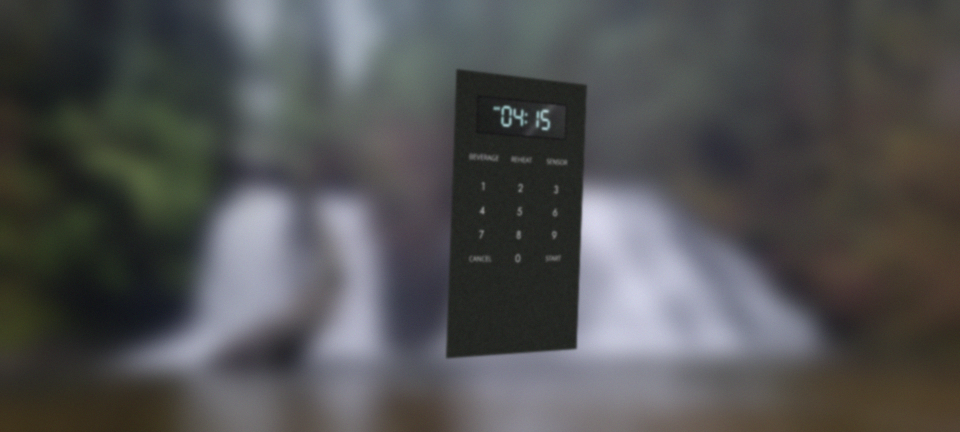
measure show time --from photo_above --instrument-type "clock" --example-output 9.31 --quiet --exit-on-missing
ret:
4.15
